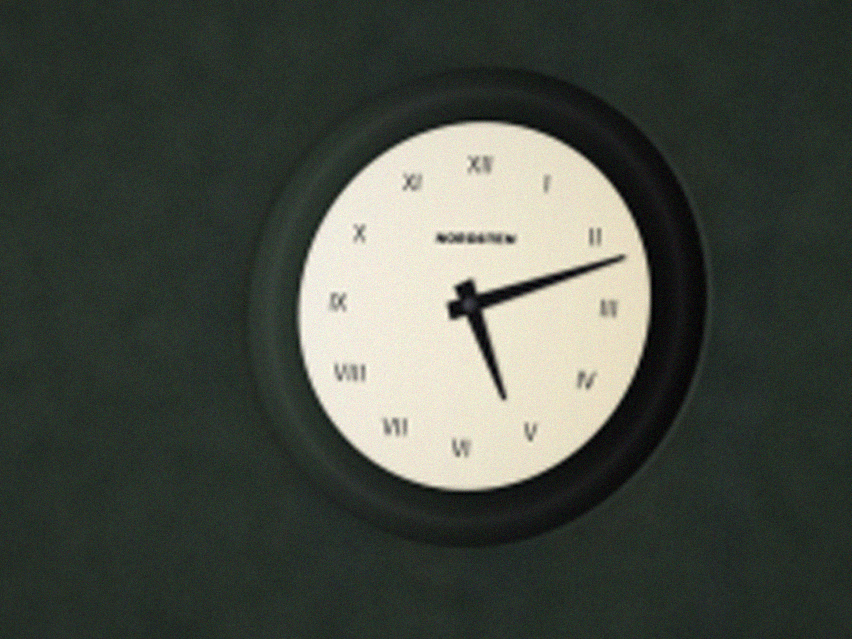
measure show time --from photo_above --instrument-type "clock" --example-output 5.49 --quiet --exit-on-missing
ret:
5.12
